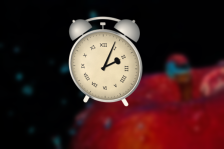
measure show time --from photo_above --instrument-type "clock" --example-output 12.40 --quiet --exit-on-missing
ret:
2.04
